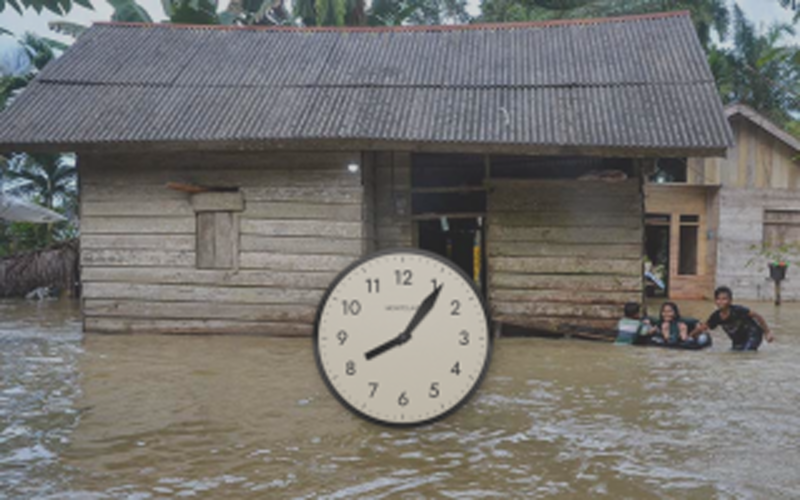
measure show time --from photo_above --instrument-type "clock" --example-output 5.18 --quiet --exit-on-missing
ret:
8.06
